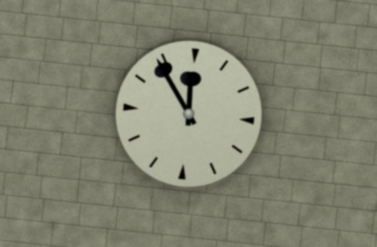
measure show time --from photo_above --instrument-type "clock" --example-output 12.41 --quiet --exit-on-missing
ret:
11.54
